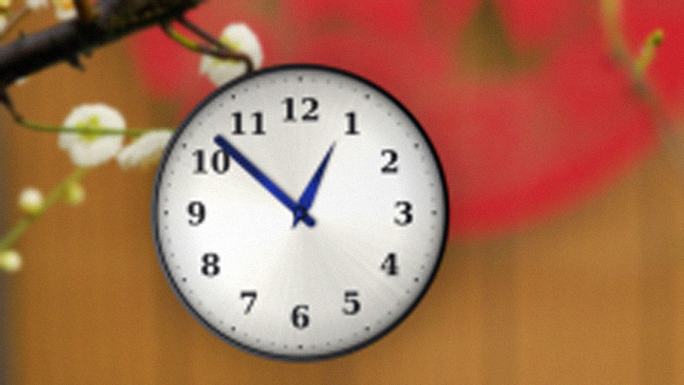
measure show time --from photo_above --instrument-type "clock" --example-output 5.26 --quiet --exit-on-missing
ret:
12.52
